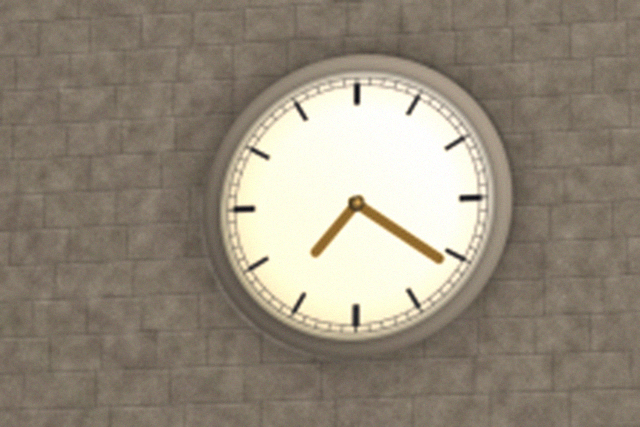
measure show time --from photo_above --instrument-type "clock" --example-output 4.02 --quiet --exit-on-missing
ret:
7.21
